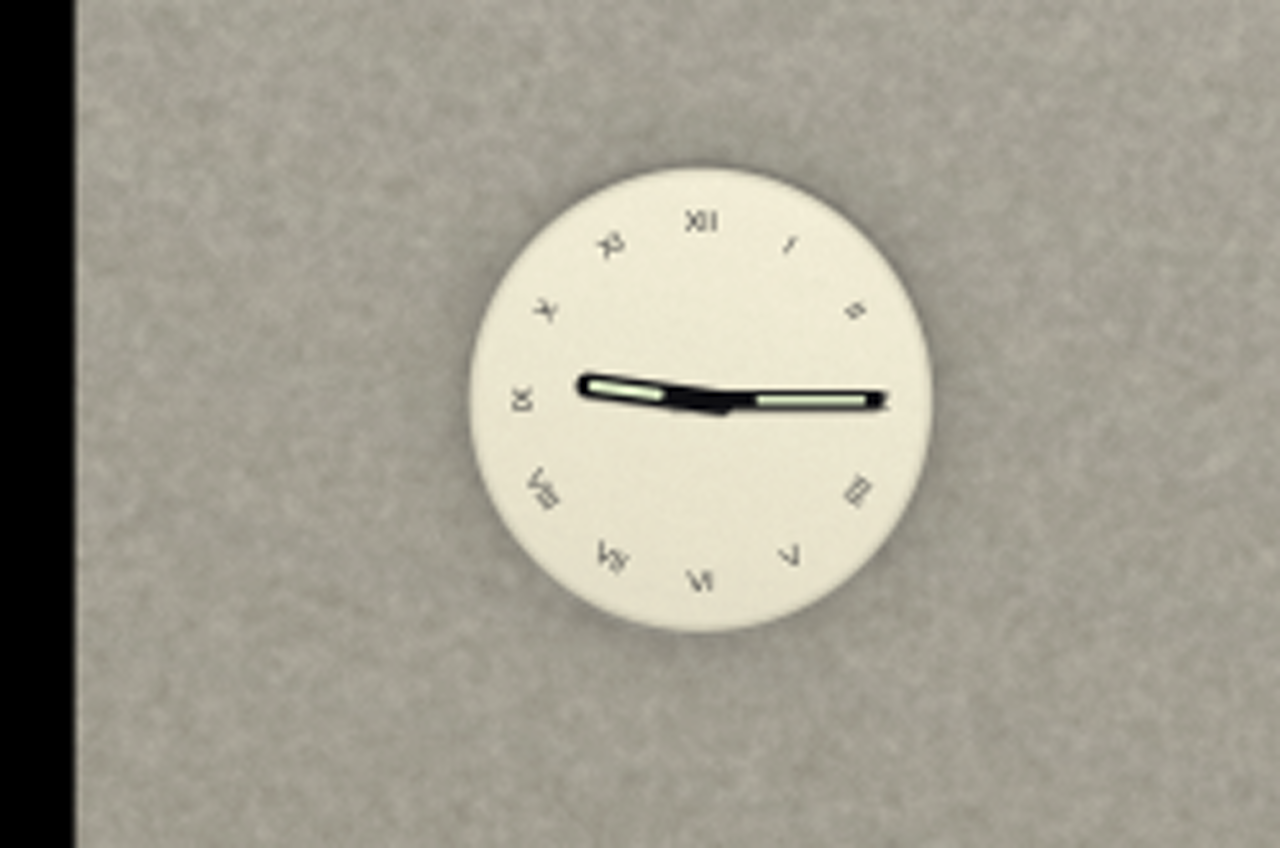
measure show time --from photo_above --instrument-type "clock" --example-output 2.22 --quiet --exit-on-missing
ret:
9.15
